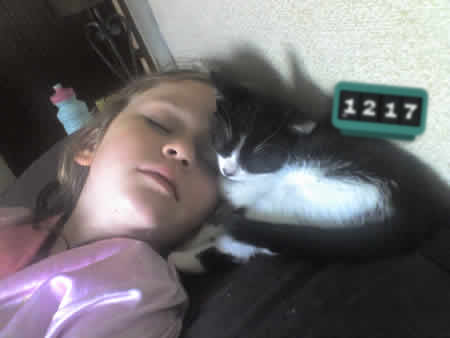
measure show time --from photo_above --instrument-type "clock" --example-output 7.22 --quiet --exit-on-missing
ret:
12.17
